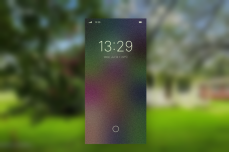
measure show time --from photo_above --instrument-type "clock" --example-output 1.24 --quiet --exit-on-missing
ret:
13.29
